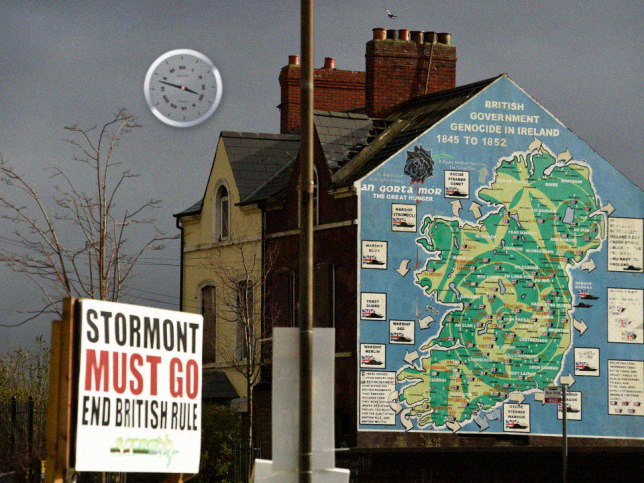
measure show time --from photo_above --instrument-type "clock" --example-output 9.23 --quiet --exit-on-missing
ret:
3.48
